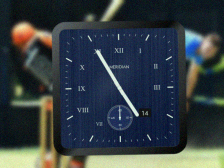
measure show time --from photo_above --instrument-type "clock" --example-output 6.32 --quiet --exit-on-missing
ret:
4.55
